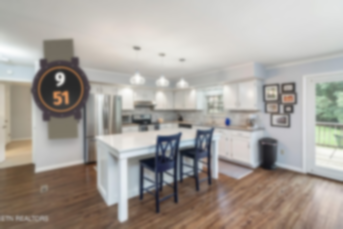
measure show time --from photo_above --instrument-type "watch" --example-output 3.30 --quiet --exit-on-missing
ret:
9.51
